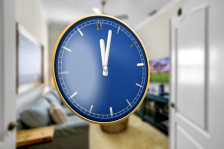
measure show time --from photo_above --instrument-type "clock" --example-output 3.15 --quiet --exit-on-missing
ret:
12.03
